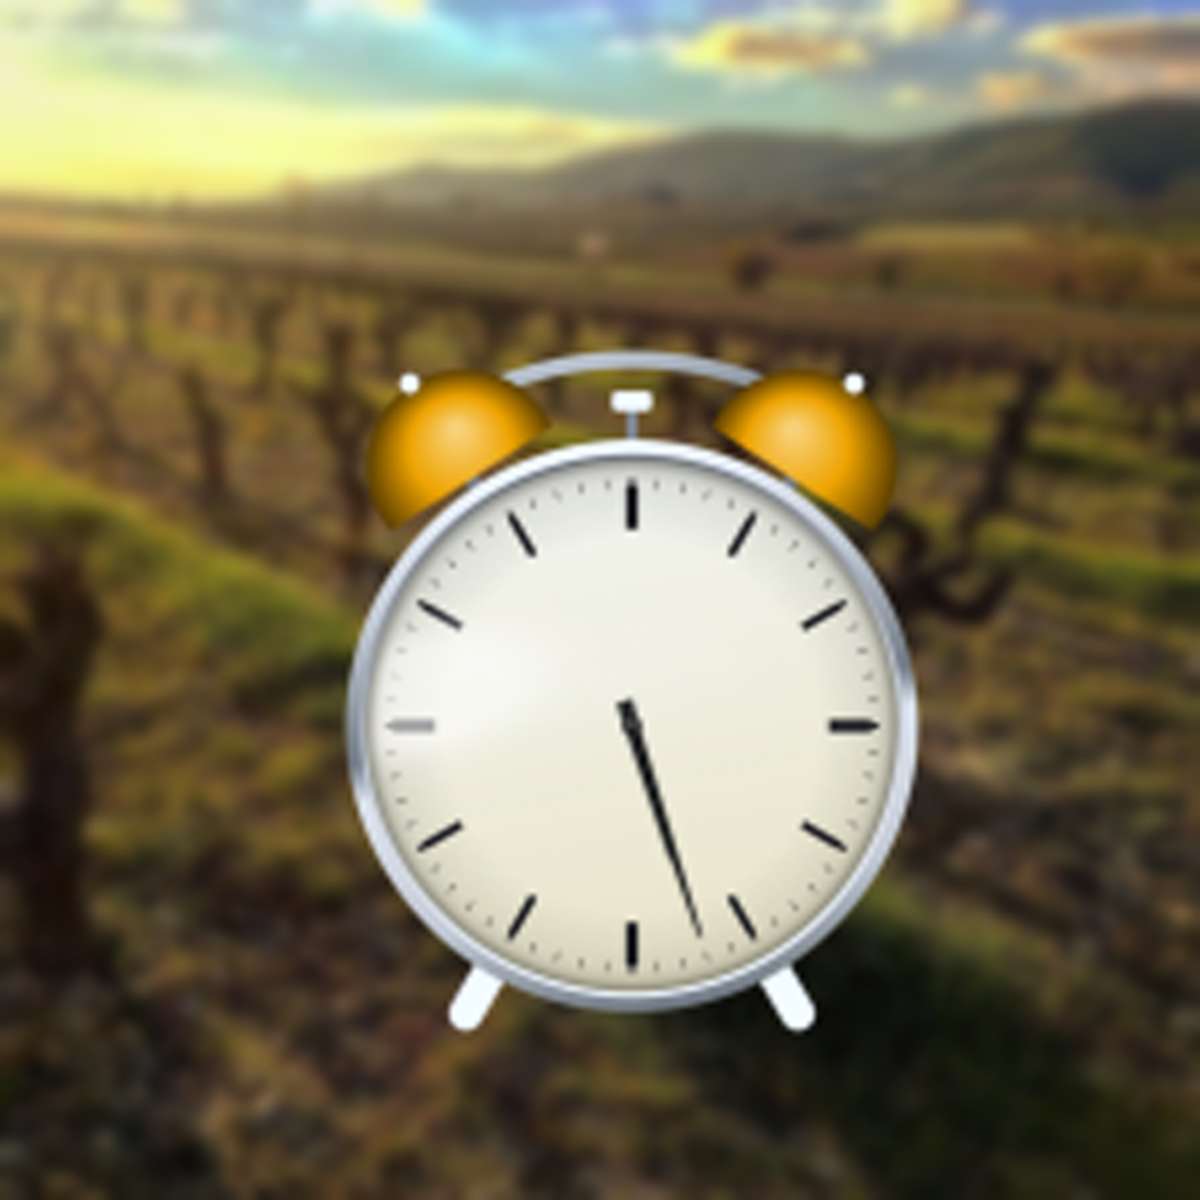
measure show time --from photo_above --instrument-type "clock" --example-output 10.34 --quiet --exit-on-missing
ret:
5.27
